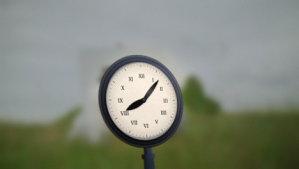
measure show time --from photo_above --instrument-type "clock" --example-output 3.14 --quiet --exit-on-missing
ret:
8.07
